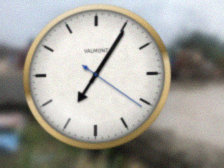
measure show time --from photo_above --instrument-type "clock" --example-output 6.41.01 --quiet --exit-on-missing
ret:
7.05.21
